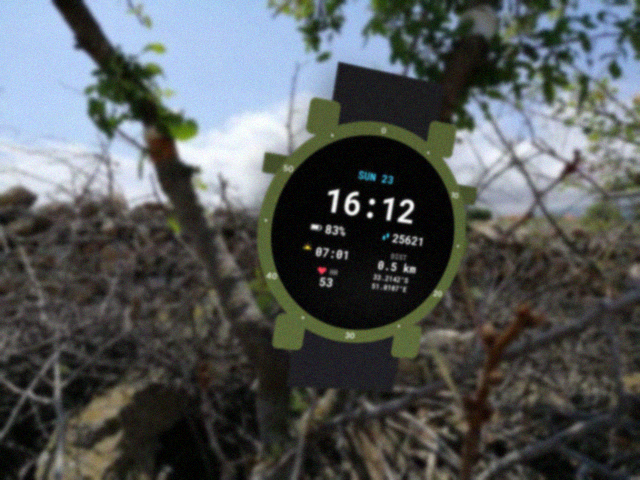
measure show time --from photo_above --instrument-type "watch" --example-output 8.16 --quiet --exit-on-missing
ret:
16.12
